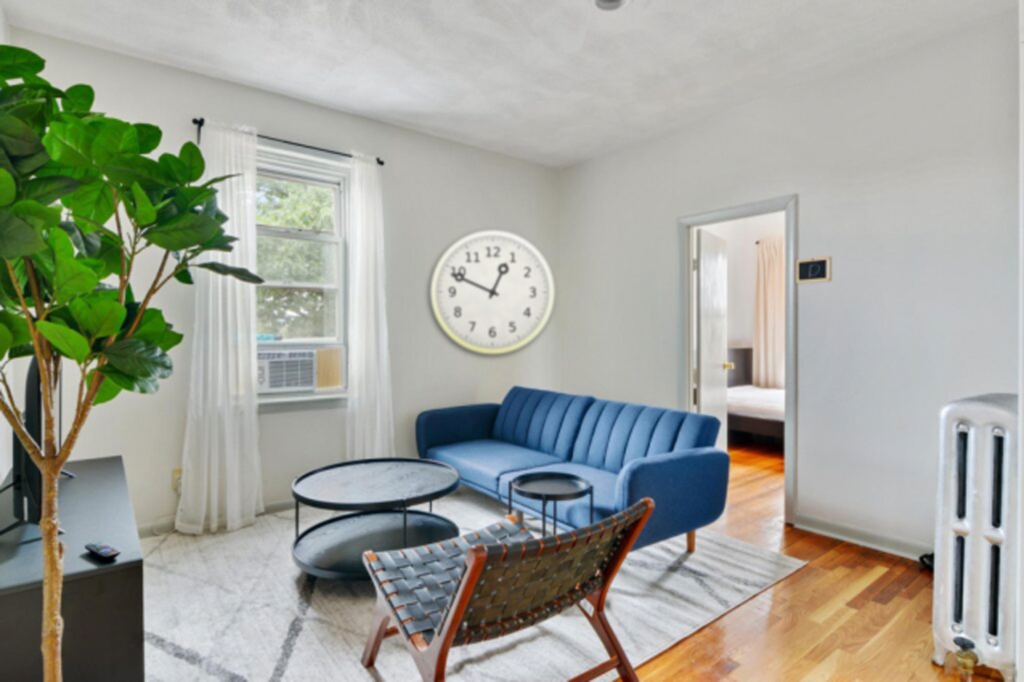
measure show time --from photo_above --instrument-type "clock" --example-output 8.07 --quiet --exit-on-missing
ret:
12.49
